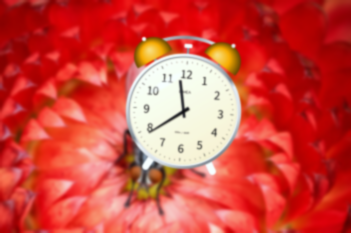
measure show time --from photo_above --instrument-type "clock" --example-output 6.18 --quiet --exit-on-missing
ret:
11.39
